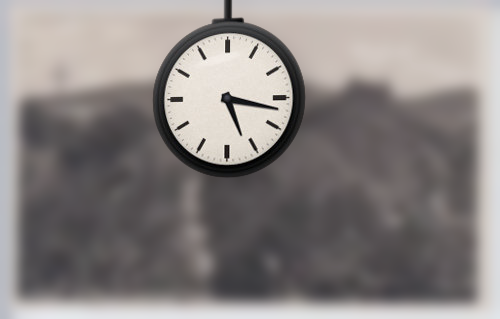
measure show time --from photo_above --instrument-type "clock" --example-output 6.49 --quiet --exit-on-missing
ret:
5.17
